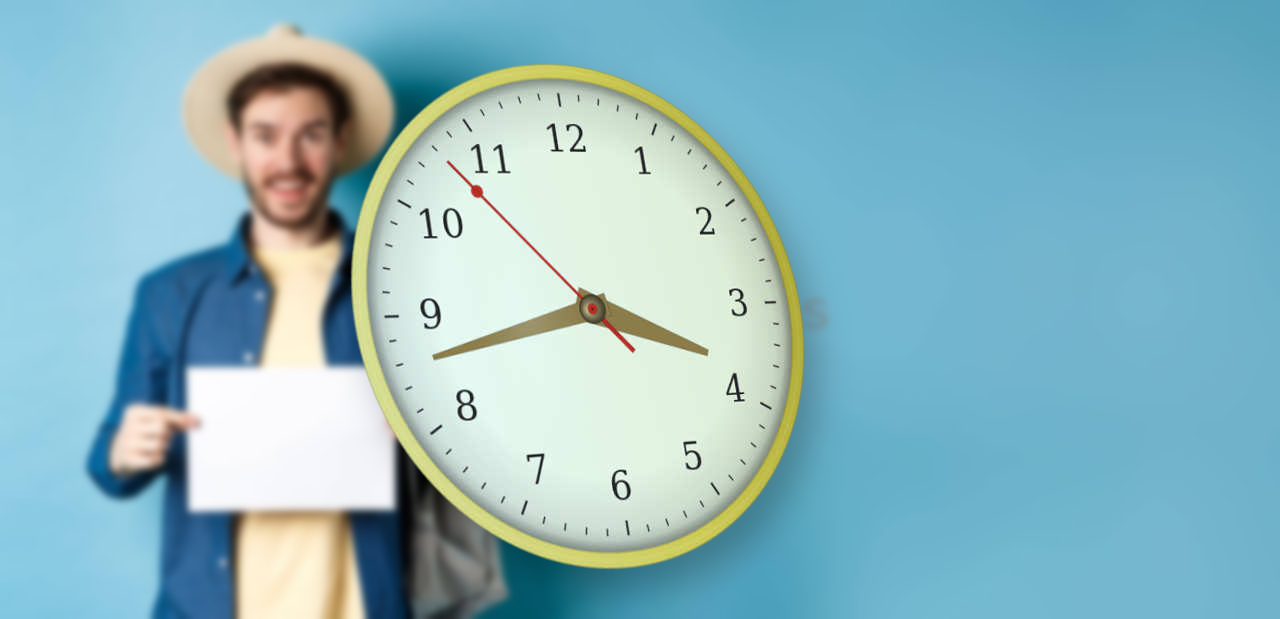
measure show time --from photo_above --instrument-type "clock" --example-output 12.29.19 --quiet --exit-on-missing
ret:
3.42.53
